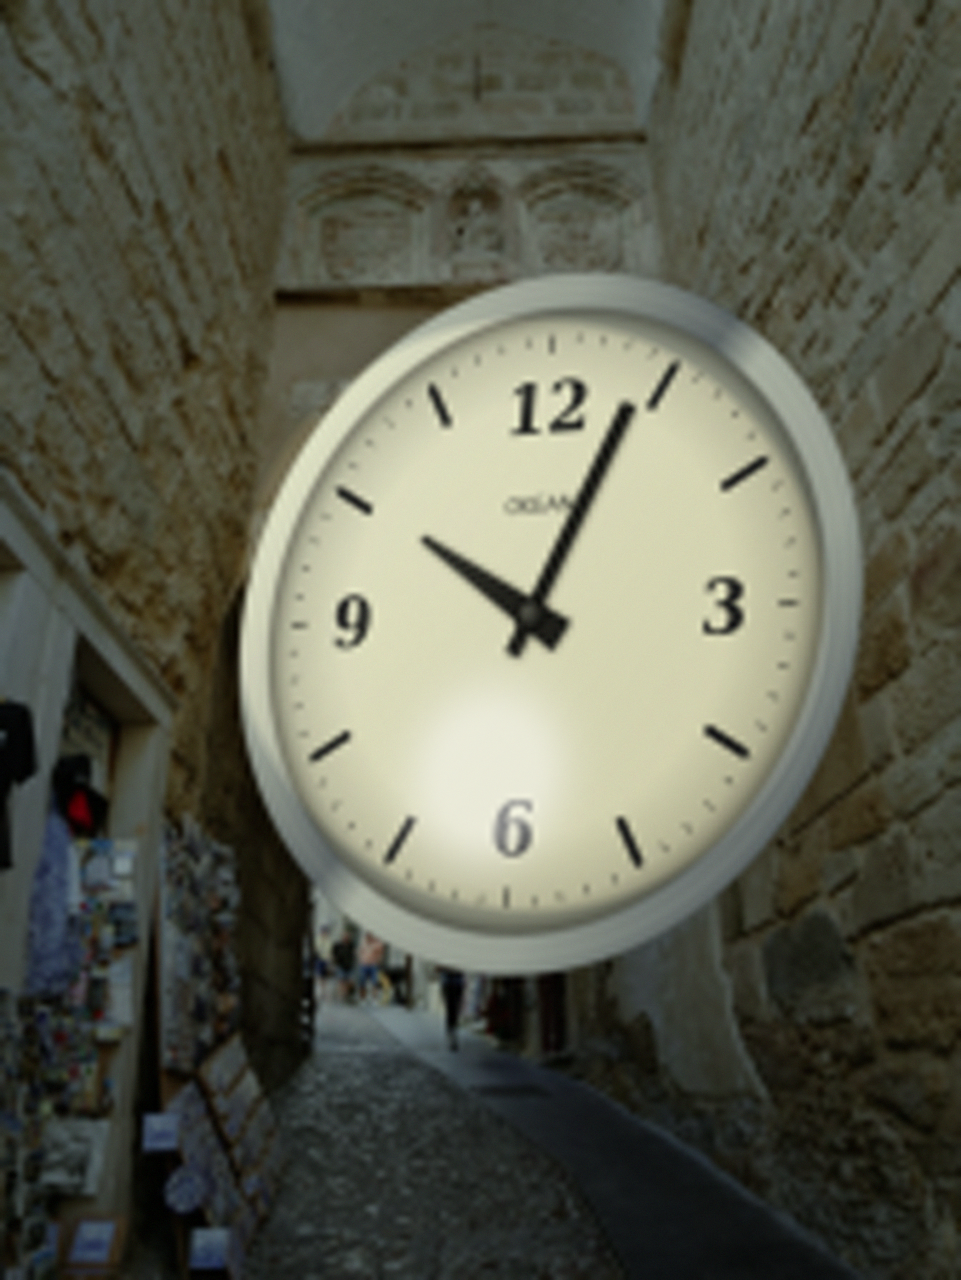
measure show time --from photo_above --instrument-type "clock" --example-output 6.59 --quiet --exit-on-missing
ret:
10.04
